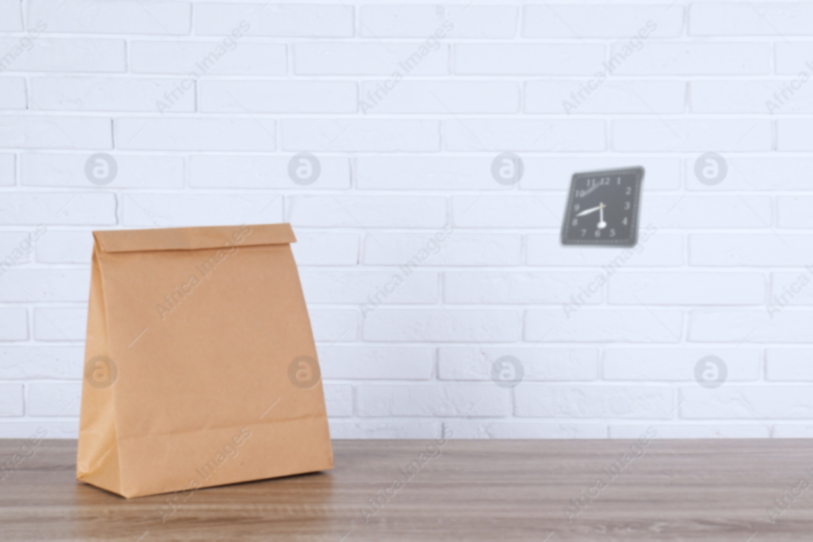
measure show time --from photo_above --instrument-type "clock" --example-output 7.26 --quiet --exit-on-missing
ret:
5.42
